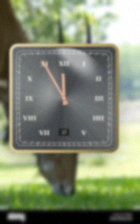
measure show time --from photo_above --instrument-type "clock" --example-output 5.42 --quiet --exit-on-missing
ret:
11.55
